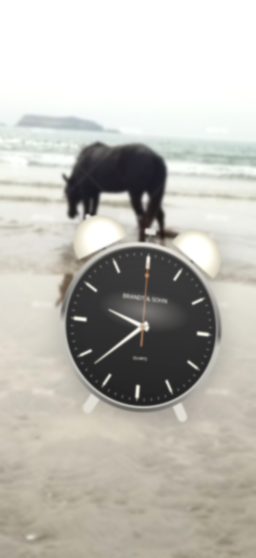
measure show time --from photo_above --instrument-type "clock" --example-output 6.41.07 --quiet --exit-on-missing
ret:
9.38.00
